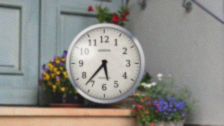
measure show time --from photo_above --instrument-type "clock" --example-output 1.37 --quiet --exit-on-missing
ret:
5.37
